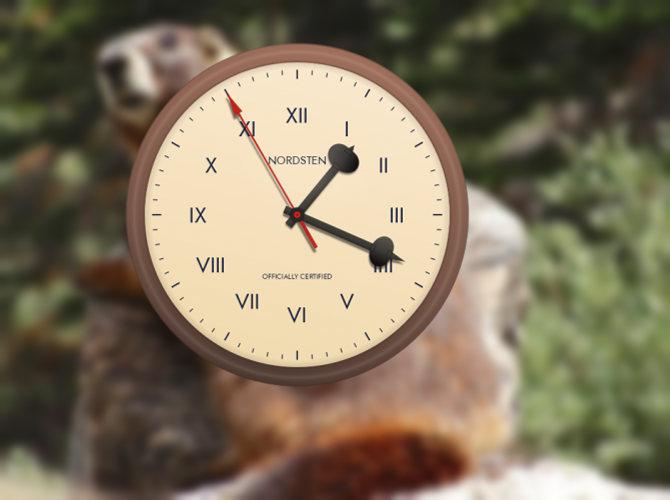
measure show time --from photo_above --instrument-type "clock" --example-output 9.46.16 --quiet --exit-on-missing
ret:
1.18.55
